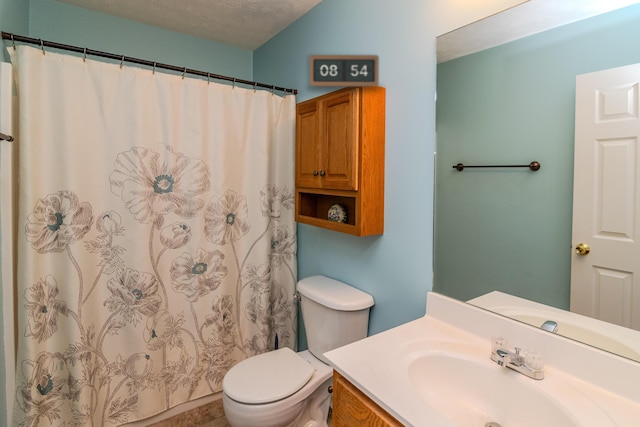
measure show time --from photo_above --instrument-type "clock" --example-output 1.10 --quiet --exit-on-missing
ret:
8.54
